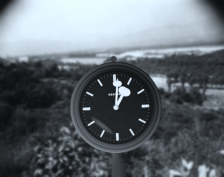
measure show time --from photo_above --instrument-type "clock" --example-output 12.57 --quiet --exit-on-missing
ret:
1.01
